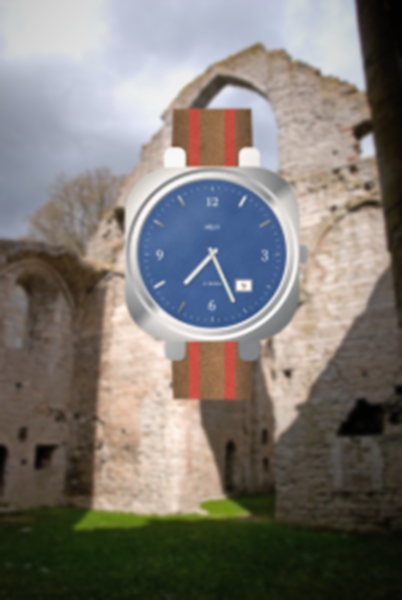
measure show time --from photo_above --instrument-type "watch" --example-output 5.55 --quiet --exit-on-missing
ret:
7.26
